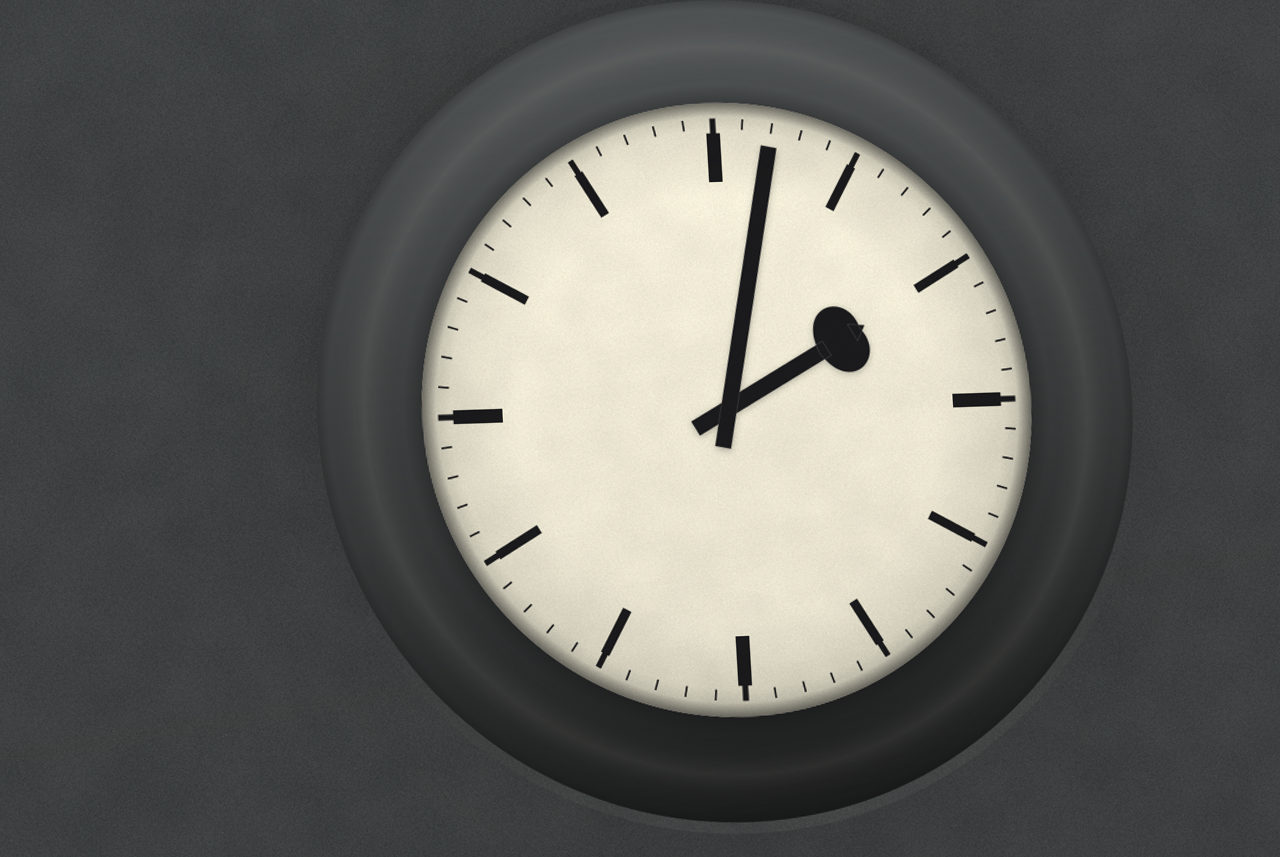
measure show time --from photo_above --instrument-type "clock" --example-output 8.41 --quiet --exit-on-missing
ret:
2.02
